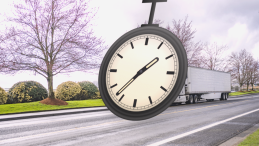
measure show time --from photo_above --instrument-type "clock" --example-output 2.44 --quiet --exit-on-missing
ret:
1.37
